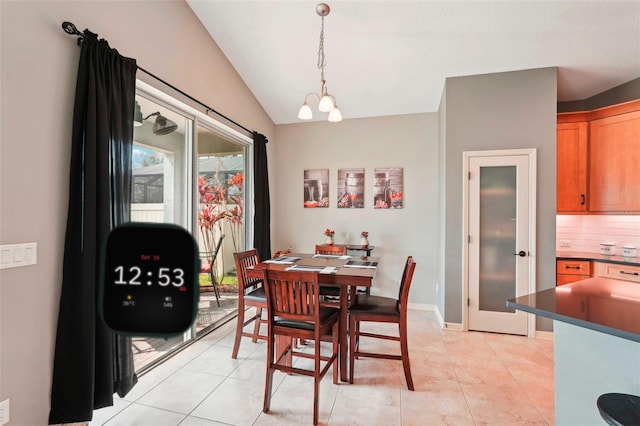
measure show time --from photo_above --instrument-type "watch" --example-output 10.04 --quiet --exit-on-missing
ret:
12.53
